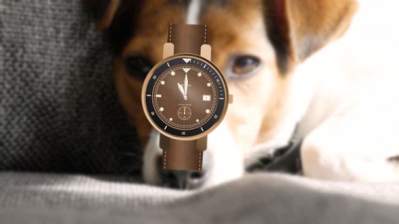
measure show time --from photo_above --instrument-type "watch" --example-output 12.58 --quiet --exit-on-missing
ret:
11.00
